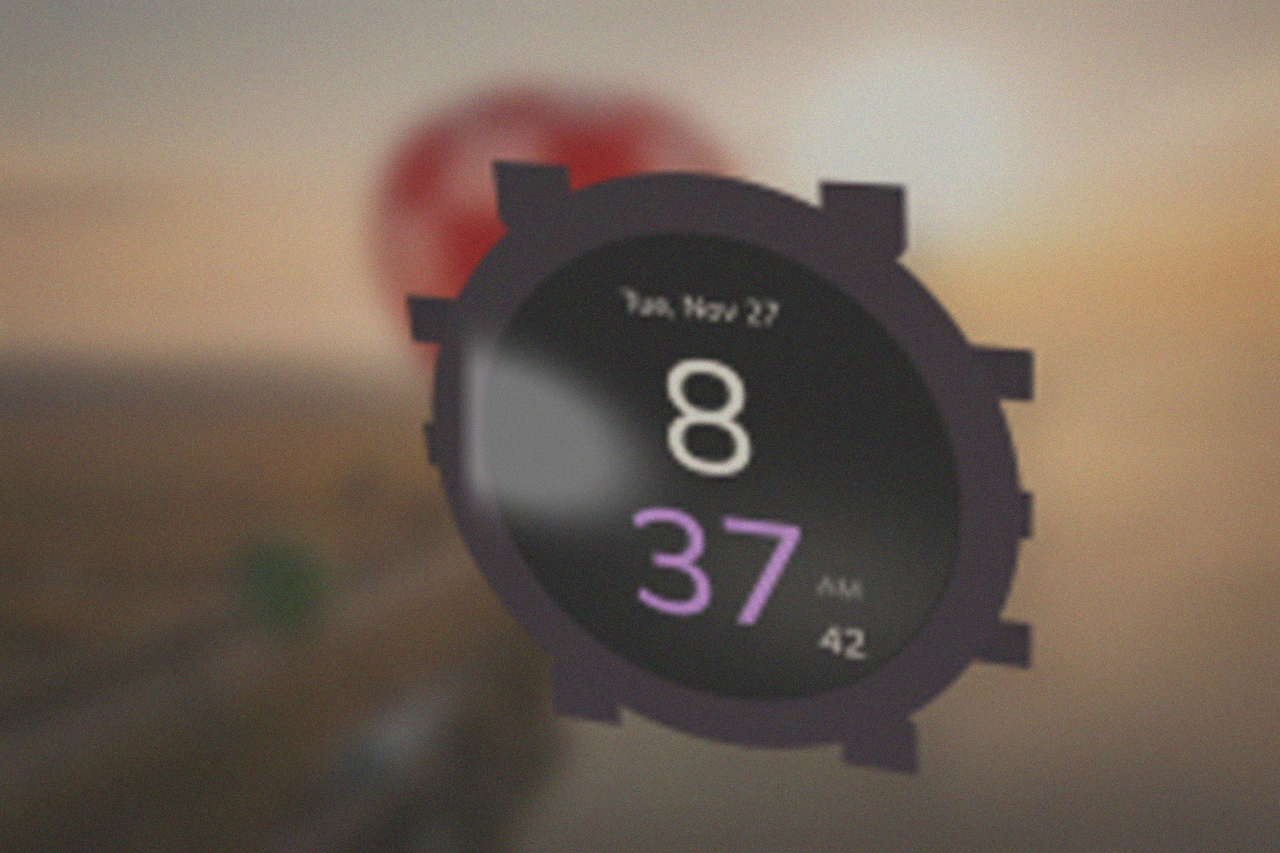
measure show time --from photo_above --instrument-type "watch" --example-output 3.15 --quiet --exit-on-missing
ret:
8.37
